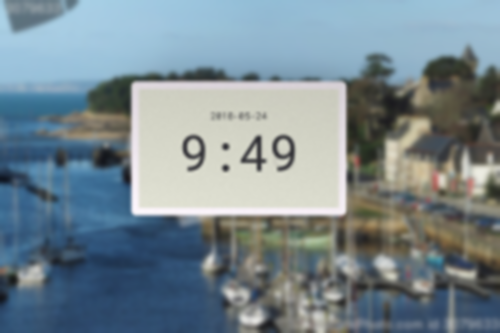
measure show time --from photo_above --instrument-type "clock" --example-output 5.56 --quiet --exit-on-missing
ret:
9.49
